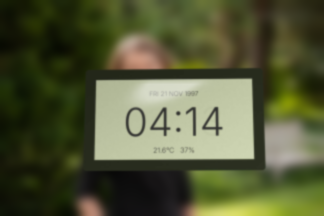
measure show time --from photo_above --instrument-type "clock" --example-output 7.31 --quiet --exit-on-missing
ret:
4.14
